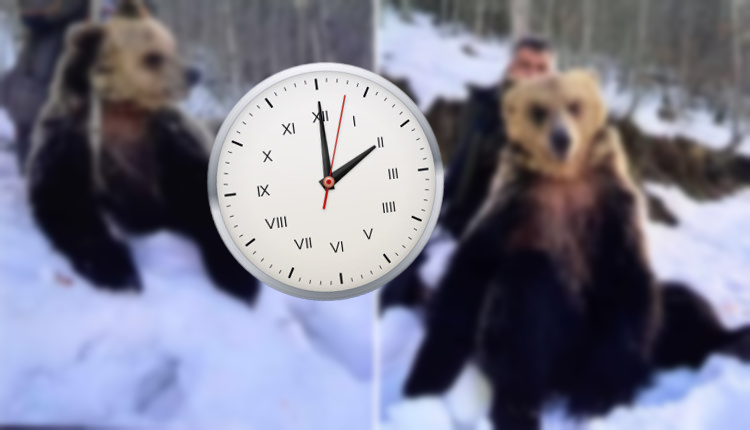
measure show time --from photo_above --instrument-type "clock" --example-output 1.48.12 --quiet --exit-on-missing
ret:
2.00.03
